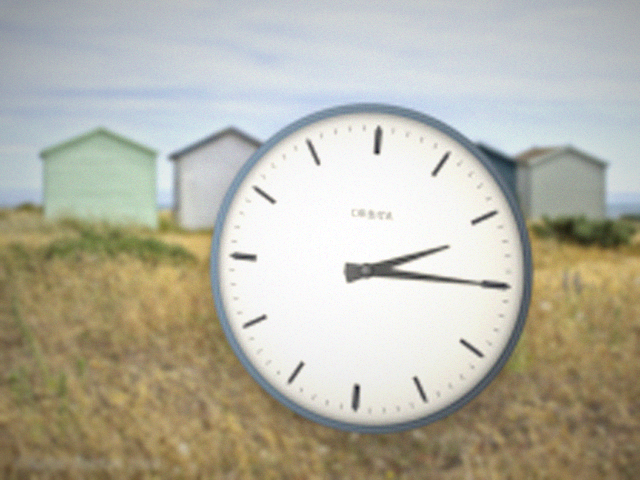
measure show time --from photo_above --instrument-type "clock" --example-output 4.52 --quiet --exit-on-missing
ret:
2.15
